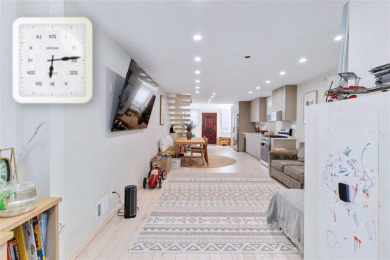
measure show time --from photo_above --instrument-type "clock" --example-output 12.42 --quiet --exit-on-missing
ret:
6.14
